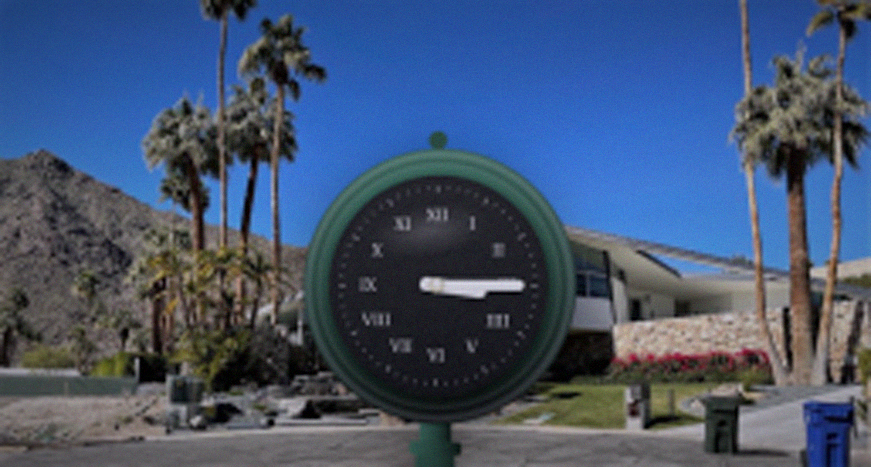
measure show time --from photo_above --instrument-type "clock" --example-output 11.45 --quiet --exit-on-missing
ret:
3.15
